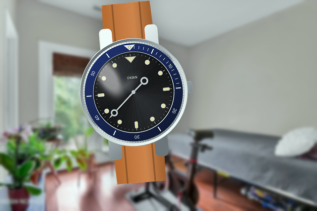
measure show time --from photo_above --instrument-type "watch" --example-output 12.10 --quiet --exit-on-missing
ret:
1.38
